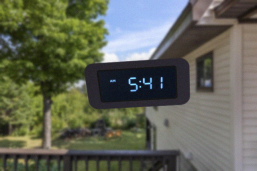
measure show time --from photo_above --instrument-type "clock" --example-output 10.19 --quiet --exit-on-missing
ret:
5.41
